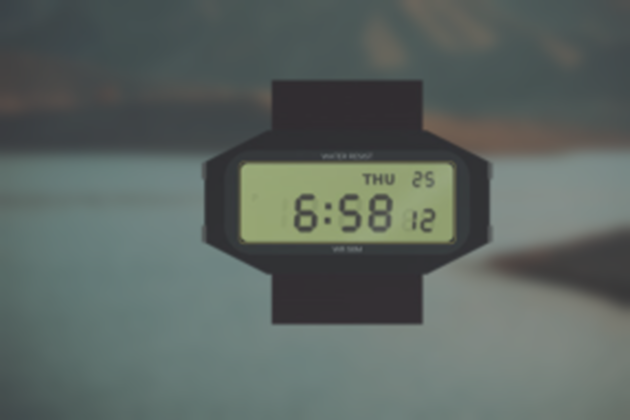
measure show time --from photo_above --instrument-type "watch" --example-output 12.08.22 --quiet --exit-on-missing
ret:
6.58.12
